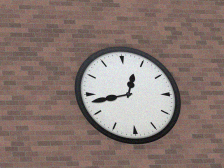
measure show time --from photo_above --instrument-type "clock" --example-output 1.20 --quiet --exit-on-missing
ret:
12.43
